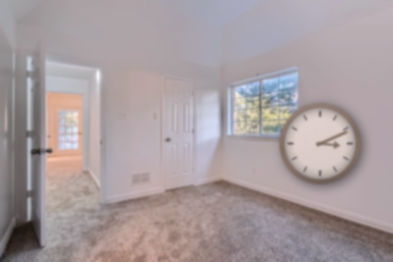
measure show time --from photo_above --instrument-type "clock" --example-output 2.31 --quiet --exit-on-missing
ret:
3.11
